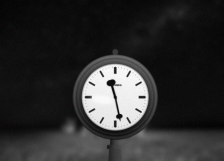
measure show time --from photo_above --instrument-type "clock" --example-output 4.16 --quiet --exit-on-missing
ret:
11.28
